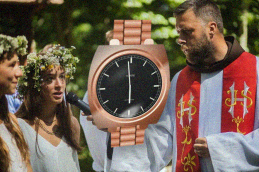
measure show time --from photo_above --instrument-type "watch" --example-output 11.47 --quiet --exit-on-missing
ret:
5.59
